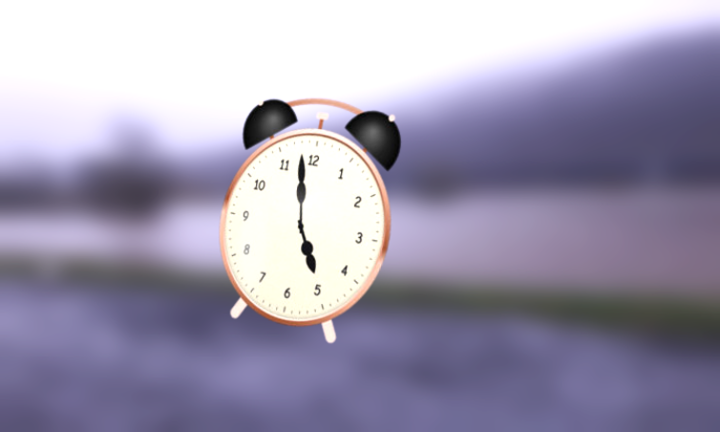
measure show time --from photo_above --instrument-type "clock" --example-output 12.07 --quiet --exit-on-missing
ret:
4.58
